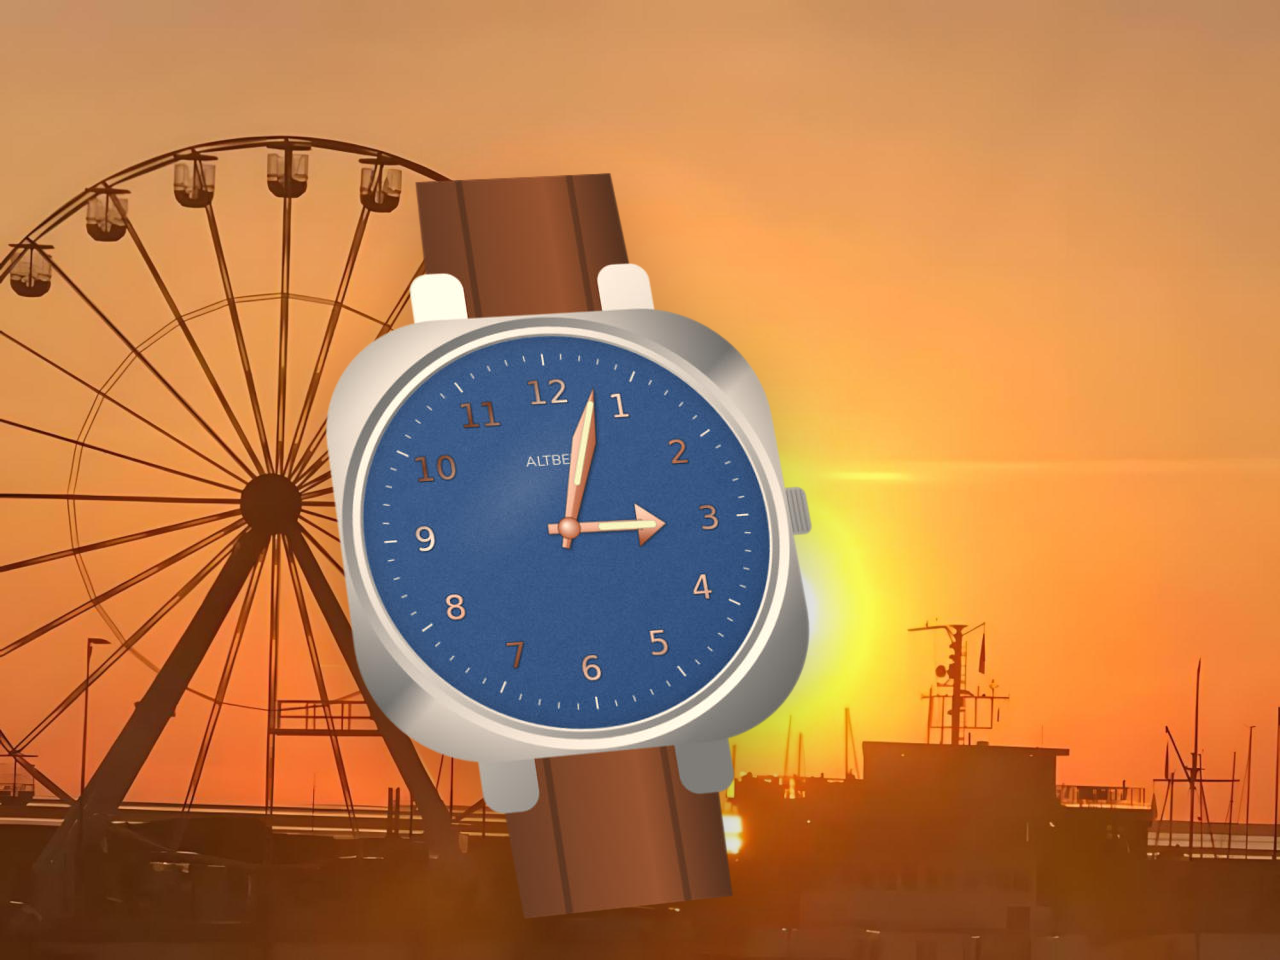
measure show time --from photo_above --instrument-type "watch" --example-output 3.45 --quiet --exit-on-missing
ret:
3.03
